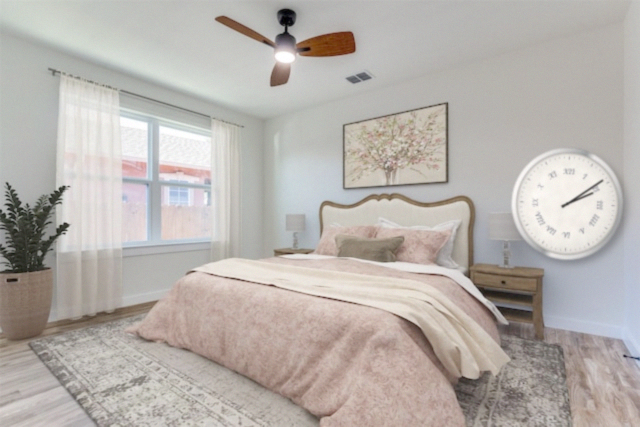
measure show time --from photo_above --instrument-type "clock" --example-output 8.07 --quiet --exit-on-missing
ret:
2.09
